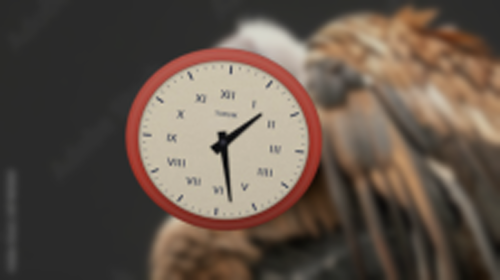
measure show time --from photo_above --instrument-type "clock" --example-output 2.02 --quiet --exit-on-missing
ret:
1.28
